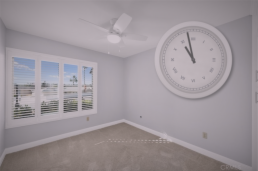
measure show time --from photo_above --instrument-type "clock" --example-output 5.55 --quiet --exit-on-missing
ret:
10.58
